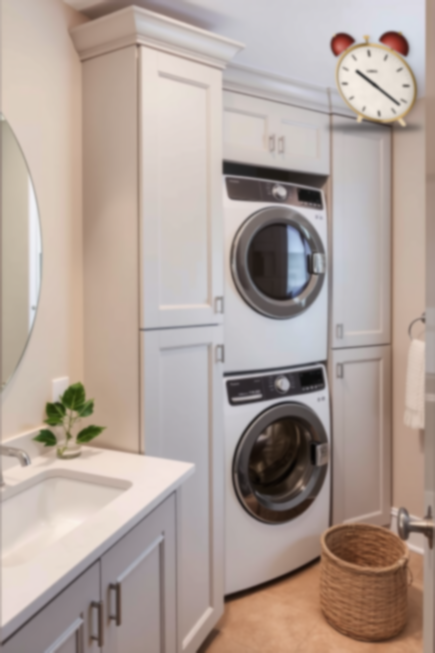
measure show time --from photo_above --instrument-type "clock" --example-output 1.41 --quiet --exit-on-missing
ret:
10.22
